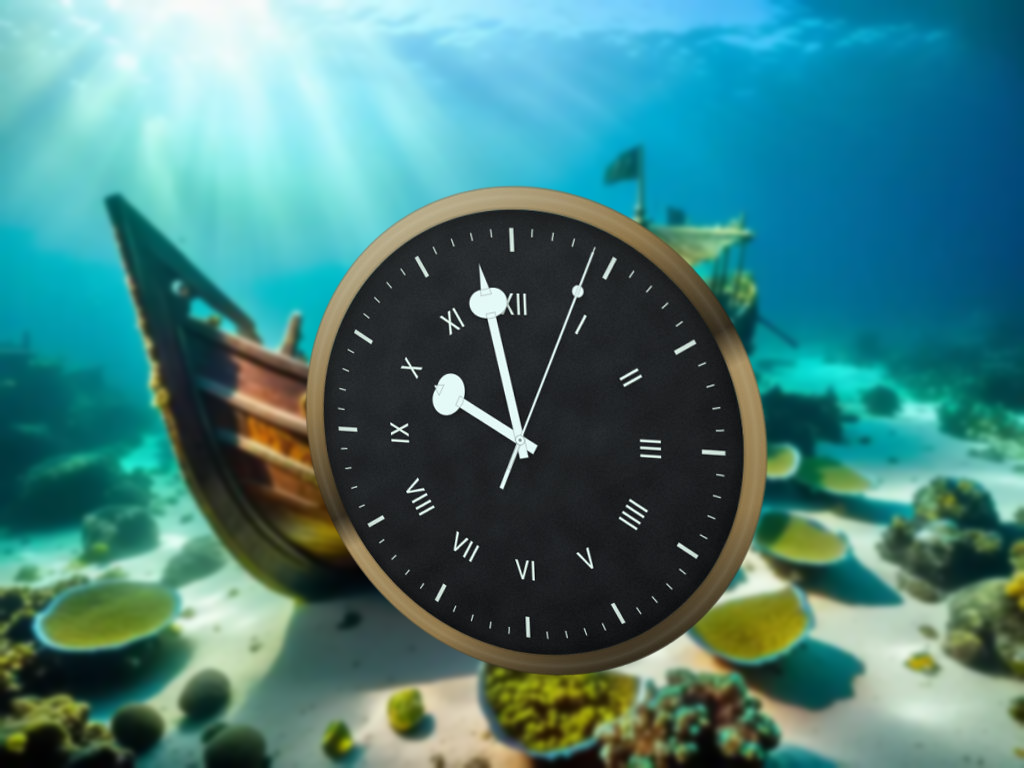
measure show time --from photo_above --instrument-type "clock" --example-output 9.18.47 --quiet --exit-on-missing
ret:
9.58.04
